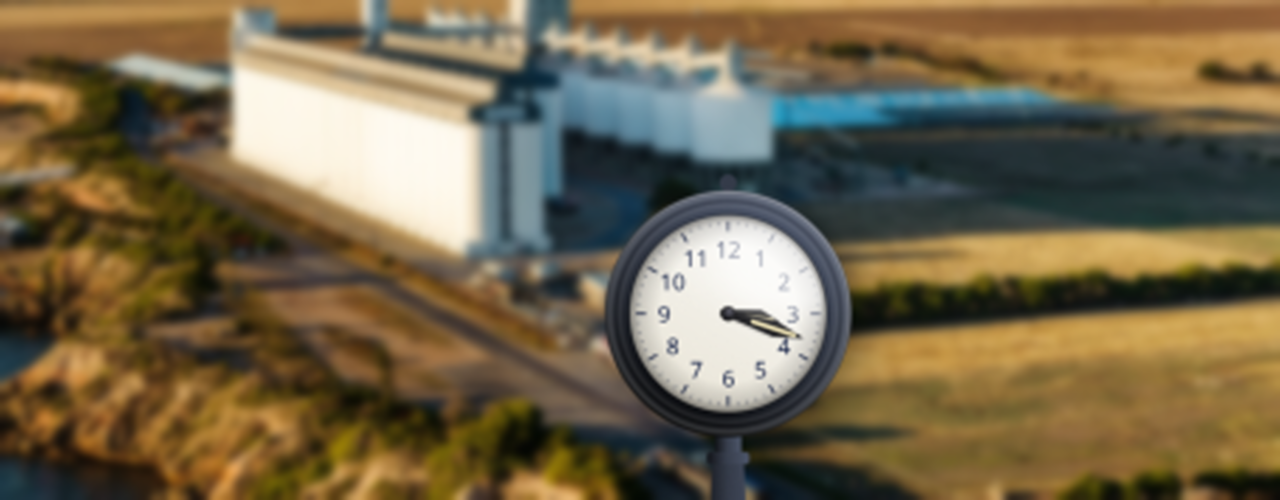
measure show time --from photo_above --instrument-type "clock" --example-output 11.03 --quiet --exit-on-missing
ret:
3.18
